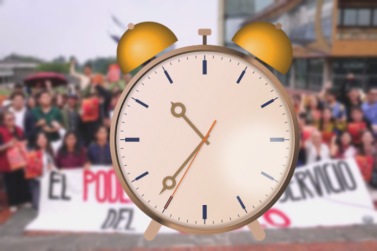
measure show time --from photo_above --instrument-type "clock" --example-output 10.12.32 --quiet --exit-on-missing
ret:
10.36.35
